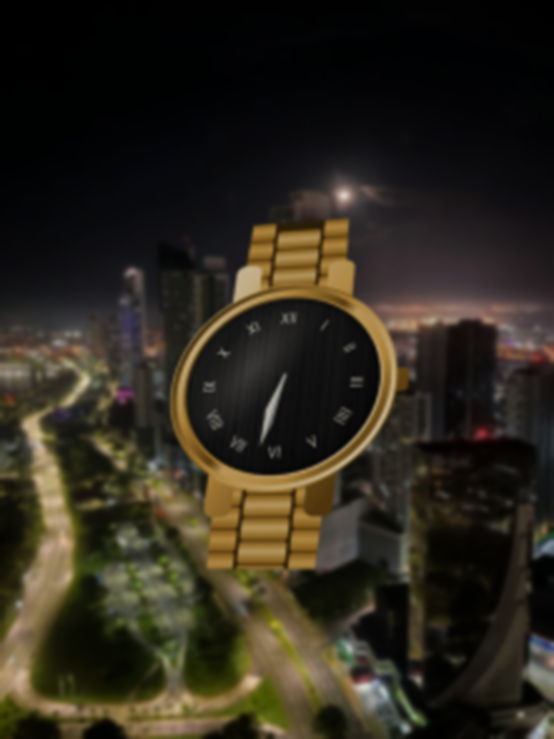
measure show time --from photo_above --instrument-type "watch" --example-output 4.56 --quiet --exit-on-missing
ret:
6.32
